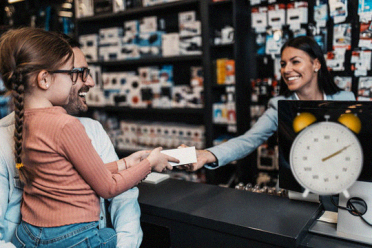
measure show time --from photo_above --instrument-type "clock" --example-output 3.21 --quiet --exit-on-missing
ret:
2.10
